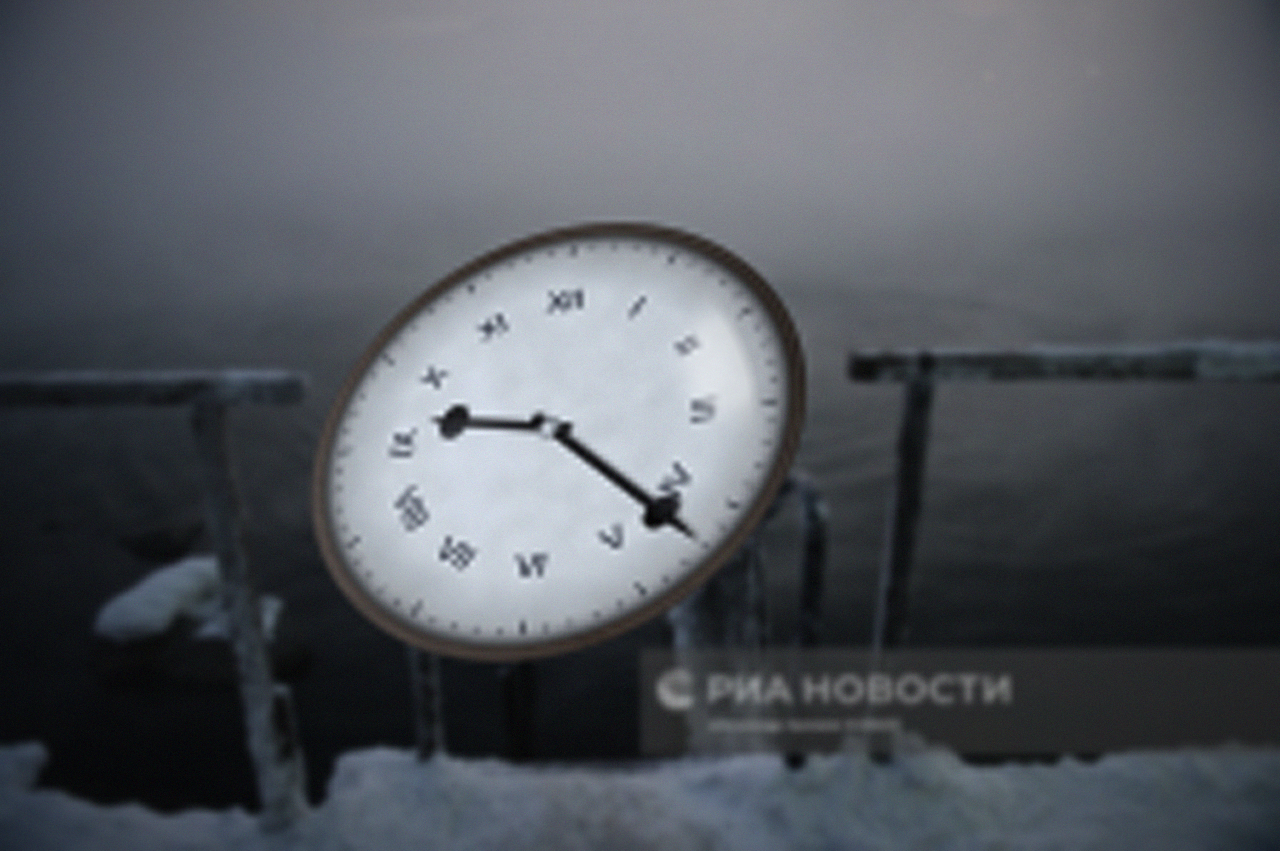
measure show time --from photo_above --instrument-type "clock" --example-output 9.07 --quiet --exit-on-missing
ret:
9.22
